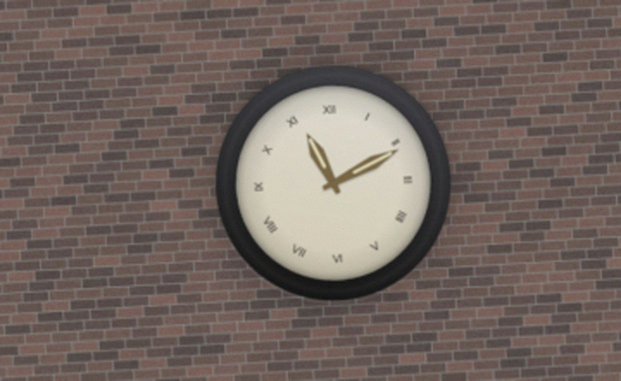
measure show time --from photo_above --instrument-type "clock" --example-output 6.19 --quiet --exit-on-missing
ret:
11.11
